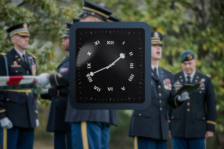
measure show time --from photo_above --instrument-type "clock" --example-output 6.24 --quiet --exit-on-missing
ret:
1.41
